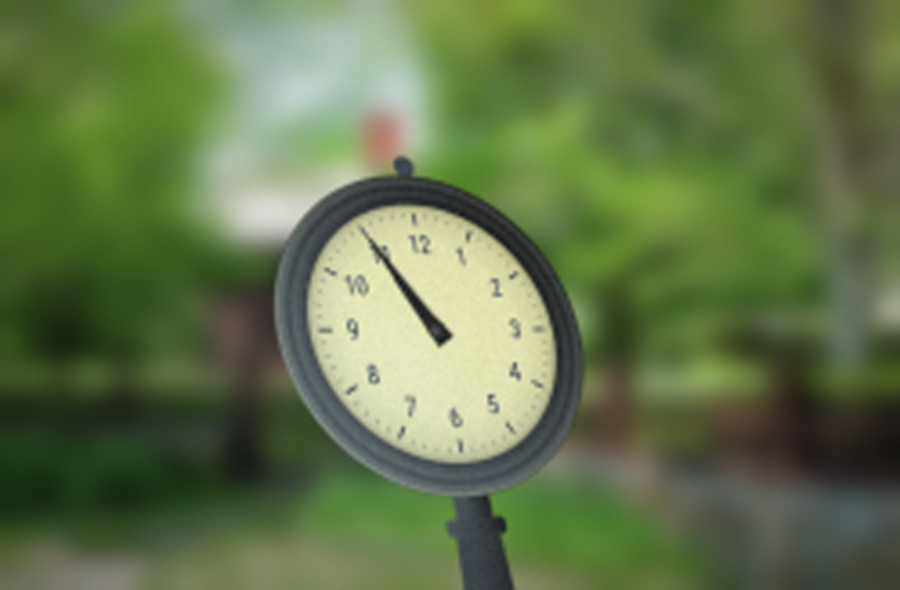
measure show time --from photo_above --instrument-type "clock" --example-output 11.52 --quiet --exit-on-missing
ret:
10.55
